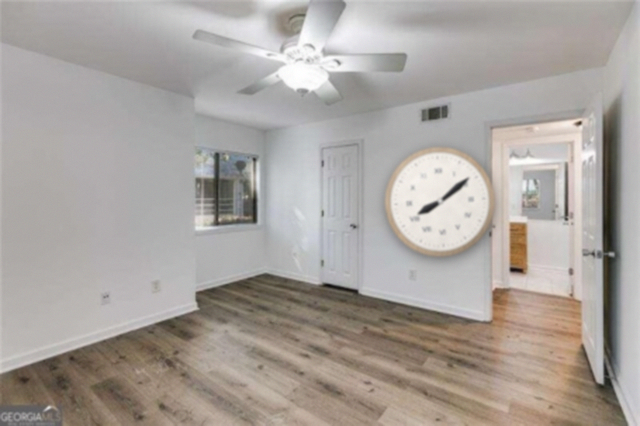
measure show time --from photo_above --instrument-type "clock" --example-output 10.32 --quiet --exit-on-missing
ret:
8.09
